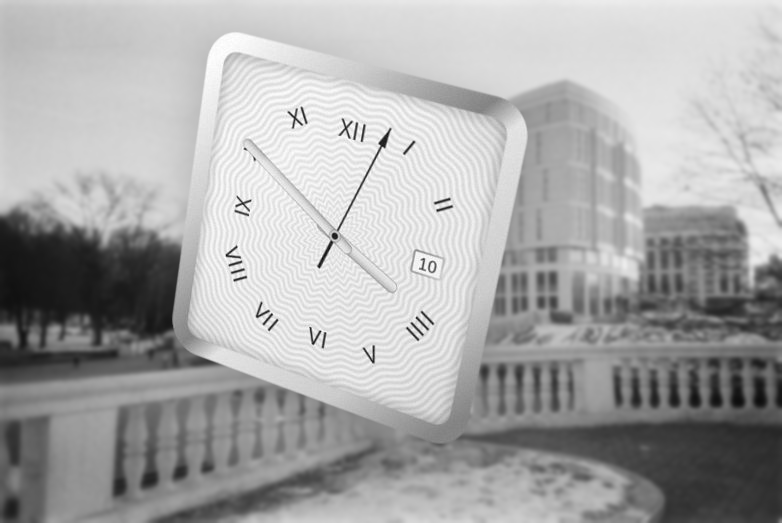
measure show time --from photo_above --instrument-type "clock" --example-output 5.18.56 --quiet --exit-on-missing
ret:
3.50.03
